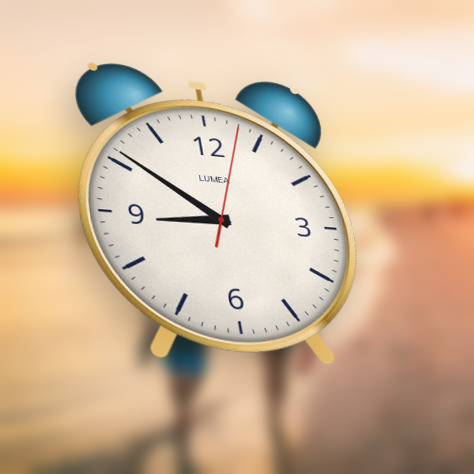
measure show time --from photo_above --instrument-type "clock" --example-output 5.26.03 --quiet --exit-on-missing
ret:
8.51.03
